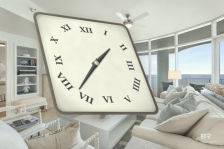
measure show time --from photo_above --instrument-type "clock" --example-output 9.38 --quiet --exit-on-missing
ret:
1.37
